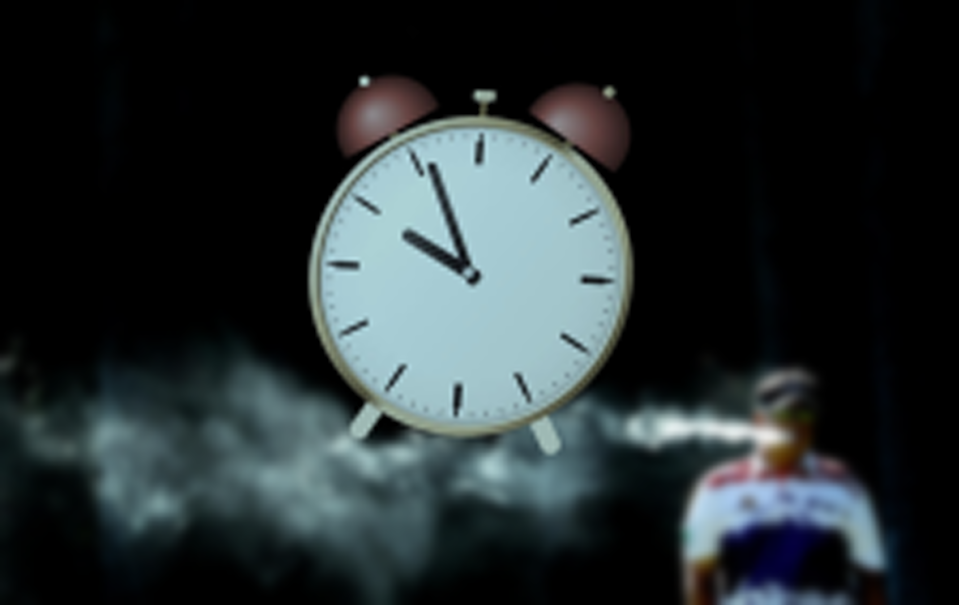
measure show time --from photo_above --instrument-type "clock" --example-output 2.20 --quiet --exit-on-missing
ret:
9.56
